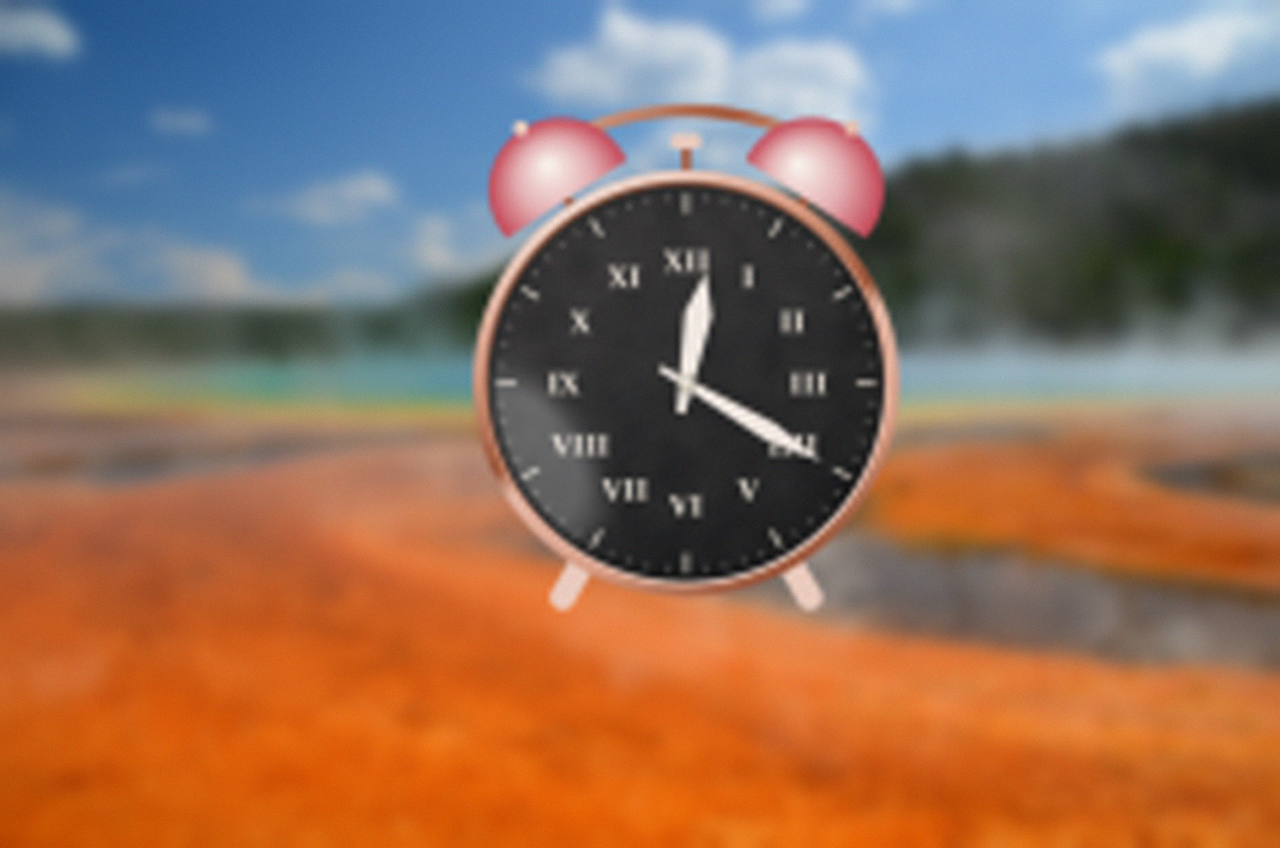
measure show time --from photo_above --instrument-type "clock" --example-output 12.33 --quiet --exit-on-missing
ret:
12.20
